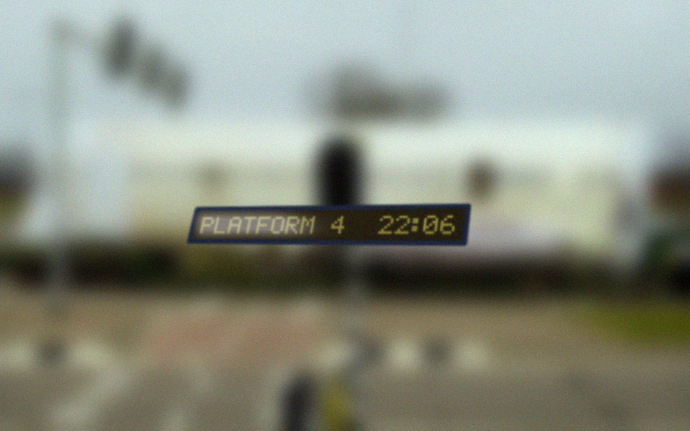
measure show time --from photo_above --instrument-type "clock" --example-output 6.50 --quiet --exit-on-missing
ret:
22.06
